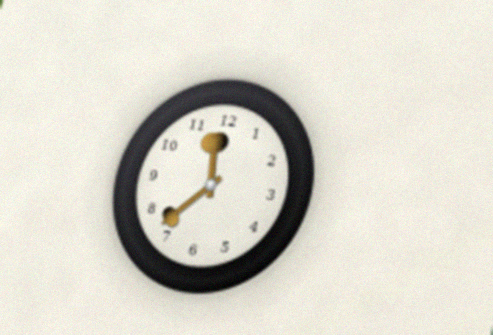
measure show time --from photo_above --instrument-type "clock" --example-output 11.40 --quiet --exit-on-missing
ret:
11.37
